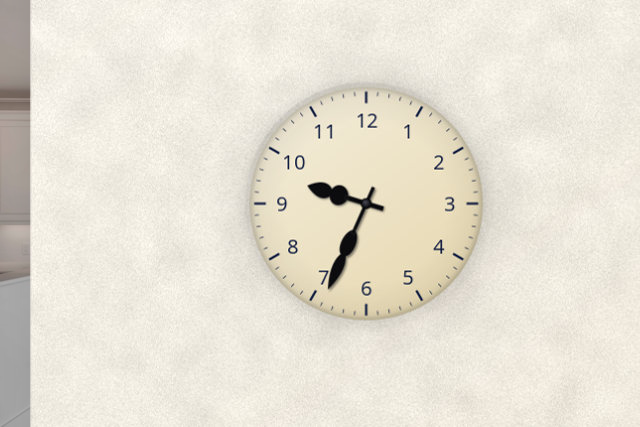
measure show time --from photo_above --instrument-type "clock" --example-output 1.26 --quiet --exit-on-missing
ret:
9.34
